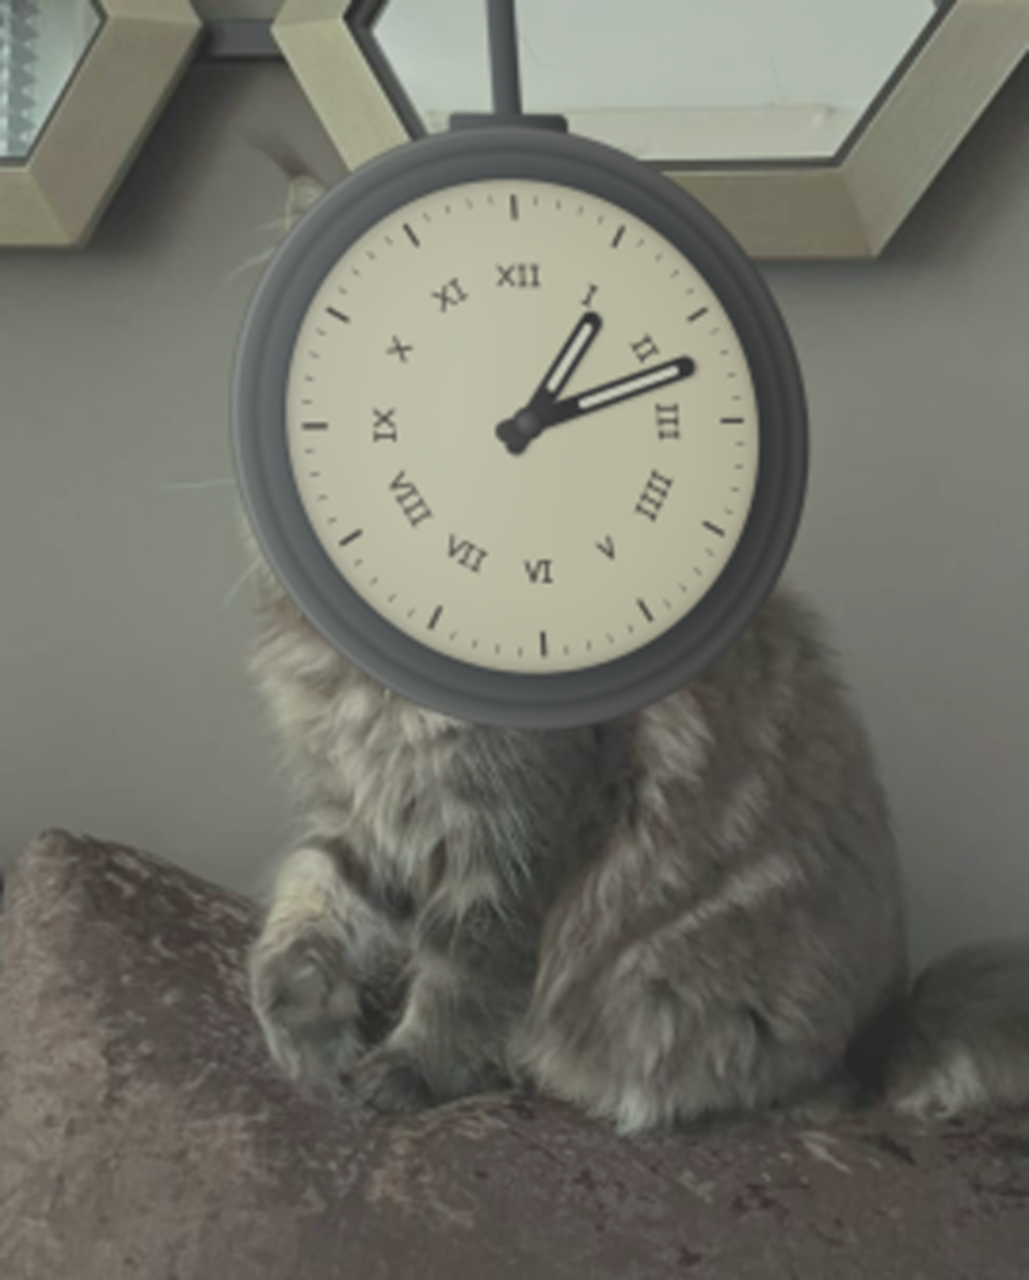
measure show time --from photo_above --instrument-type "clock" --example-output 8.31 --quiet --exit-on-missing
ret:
1.12
